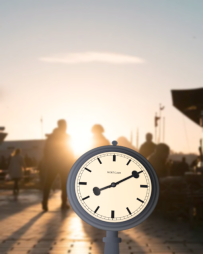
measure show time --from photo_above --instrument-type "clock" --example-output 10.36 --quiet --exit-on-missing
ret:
8.10
